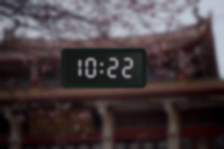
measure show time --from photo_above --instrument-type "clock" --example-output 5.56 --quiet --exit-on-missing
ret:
10.22
